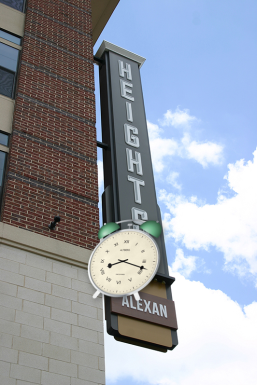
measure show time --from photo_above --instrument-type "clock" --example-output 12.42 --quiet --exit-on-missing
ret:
8.18
